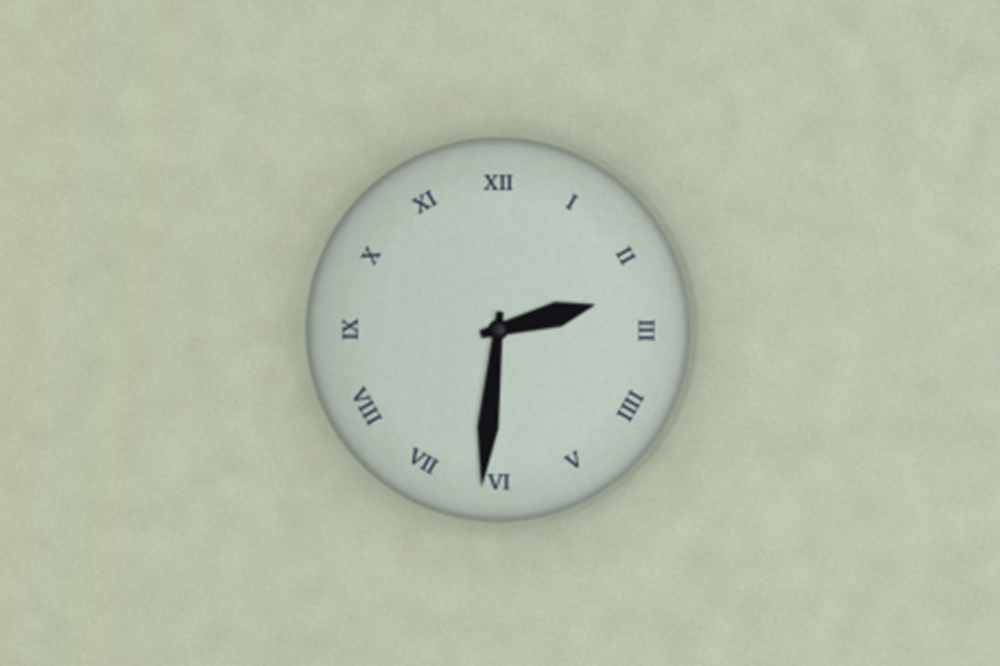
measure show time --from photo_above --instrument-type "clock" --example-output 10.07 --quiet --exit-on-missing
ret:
2.31
